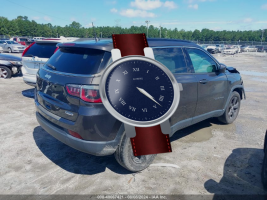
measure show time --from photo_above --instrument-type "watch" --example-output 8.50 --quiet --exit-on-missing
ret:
4.23
